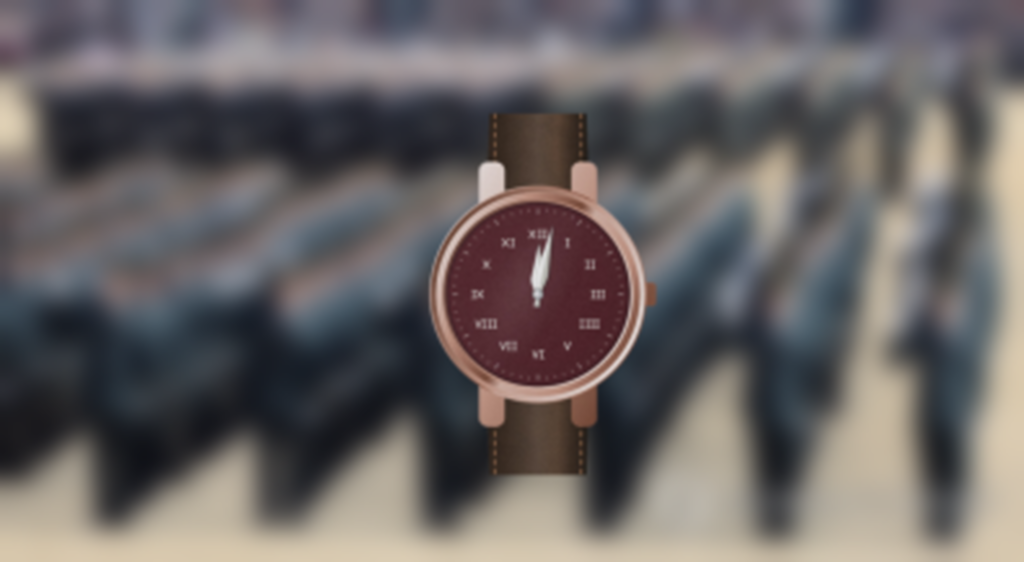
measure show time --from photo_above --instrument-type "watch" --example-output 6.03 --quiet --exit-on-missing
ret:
12.02
